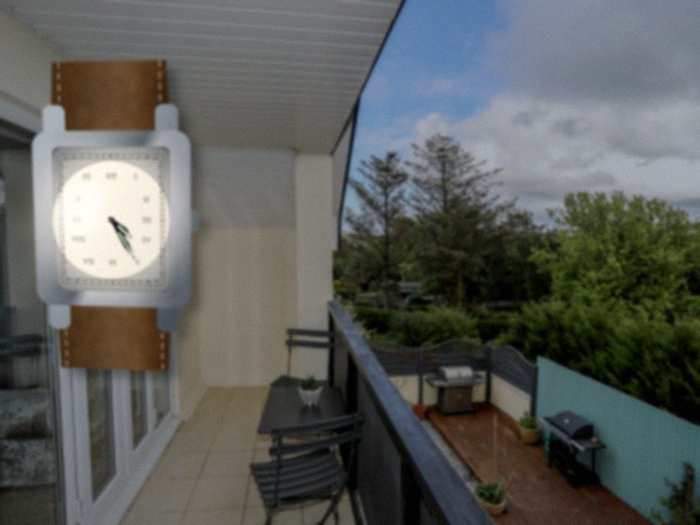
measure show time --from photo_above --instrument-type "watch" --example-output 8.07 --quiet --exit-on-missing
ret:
4.25
